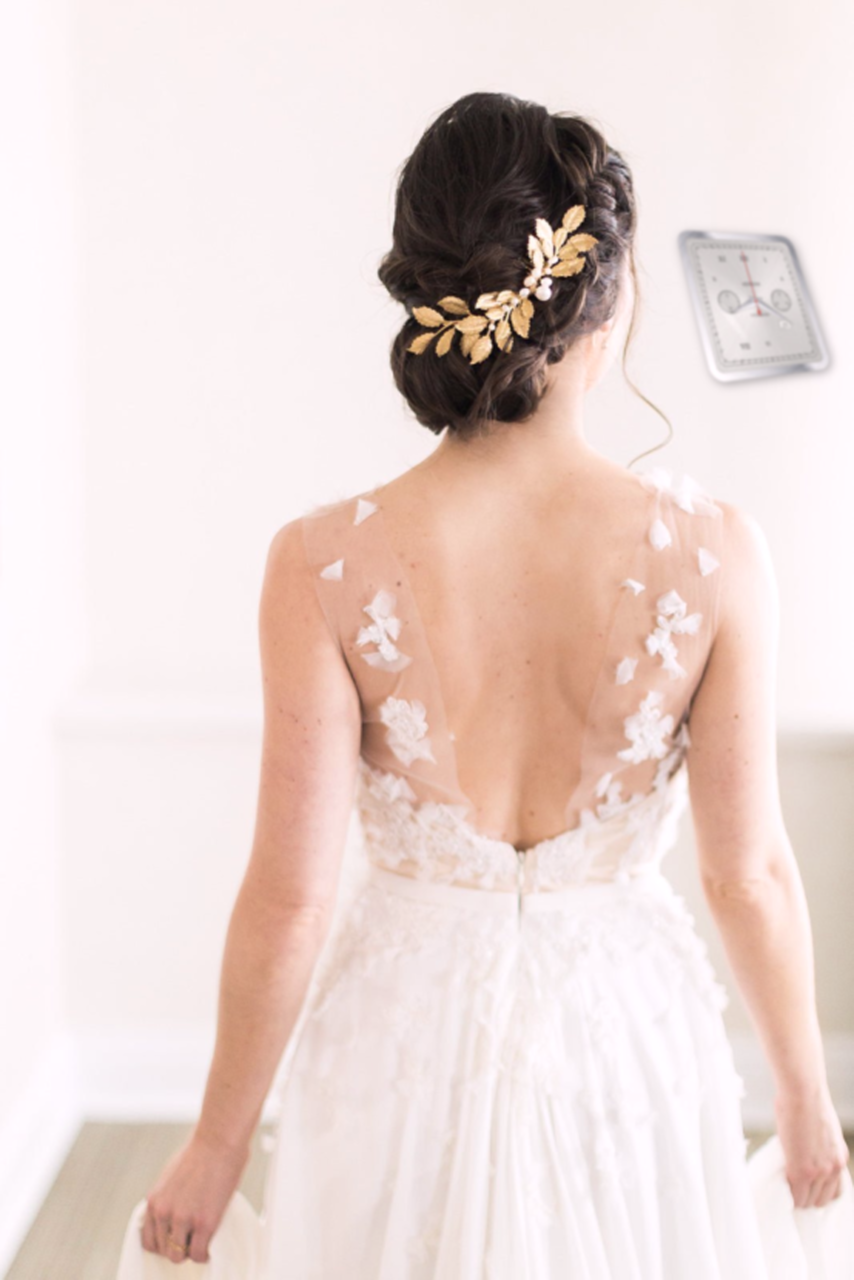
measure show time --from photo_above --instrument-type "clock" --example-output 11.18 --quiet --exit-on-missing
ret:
8.21
